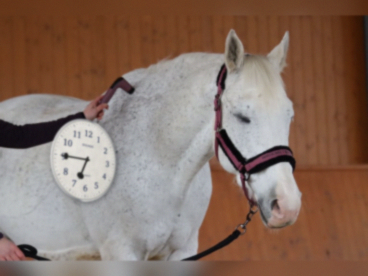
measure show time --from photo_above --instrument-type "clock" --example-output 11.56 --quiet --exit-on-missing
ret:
6.45
